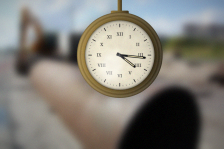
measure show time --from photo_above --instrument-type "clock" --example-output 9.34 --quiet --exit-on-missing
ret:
4.16
